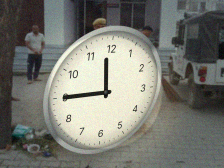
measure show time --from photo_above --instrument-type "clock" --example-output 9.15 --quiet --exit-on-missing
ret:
11.45
